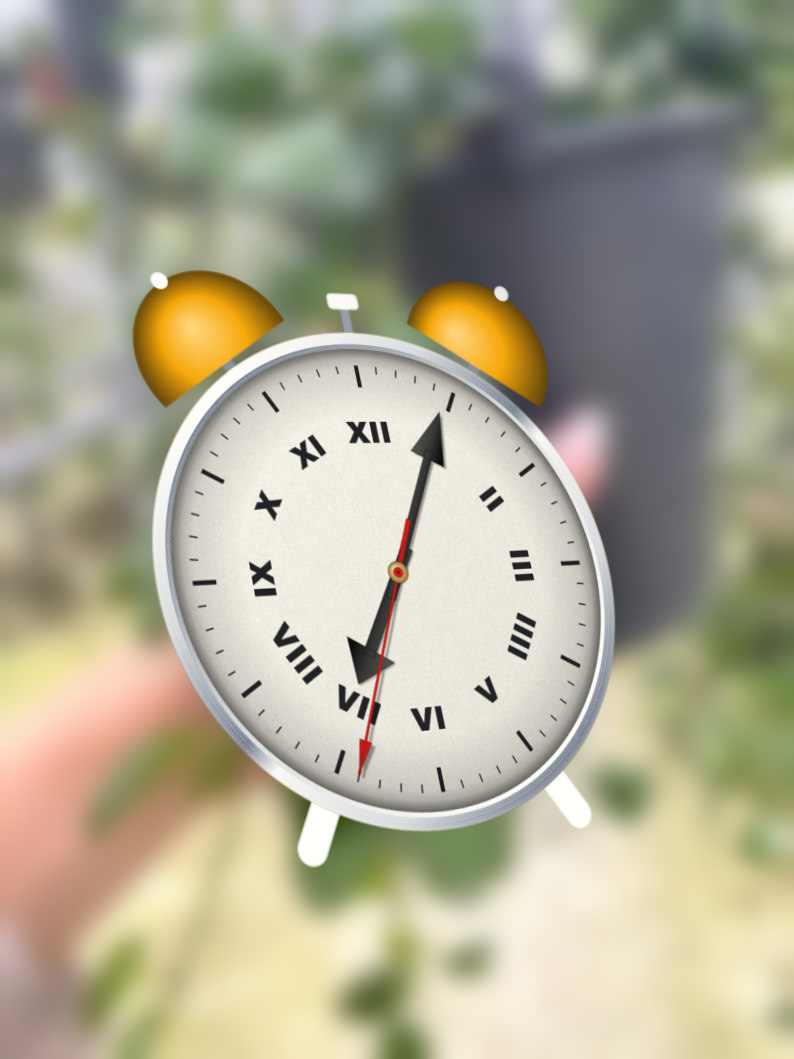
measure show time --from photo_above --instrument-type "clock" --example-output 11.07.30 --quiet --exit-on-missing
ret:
7.04.34
